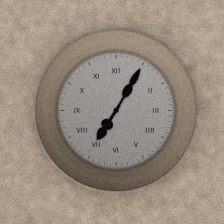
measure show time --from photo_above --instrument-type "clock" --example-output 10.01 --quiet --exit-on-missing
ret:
7.05
